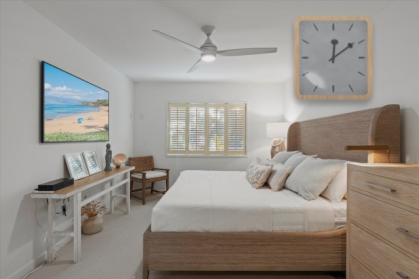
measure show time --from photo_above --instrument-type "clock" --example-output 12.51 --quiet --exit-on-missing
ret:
12.09
